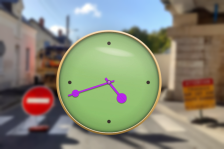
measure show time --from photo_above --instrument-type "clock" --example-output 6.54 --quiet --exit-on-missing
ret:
4.42
